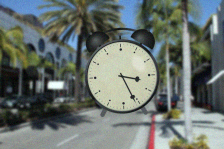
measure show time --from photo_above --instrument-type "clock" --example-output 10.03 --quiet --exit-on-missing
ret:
3.26
